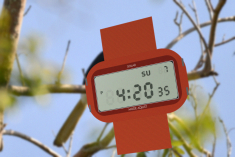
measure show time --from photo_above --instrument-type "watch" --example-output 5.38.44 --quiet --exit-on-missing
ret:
4.20.35
